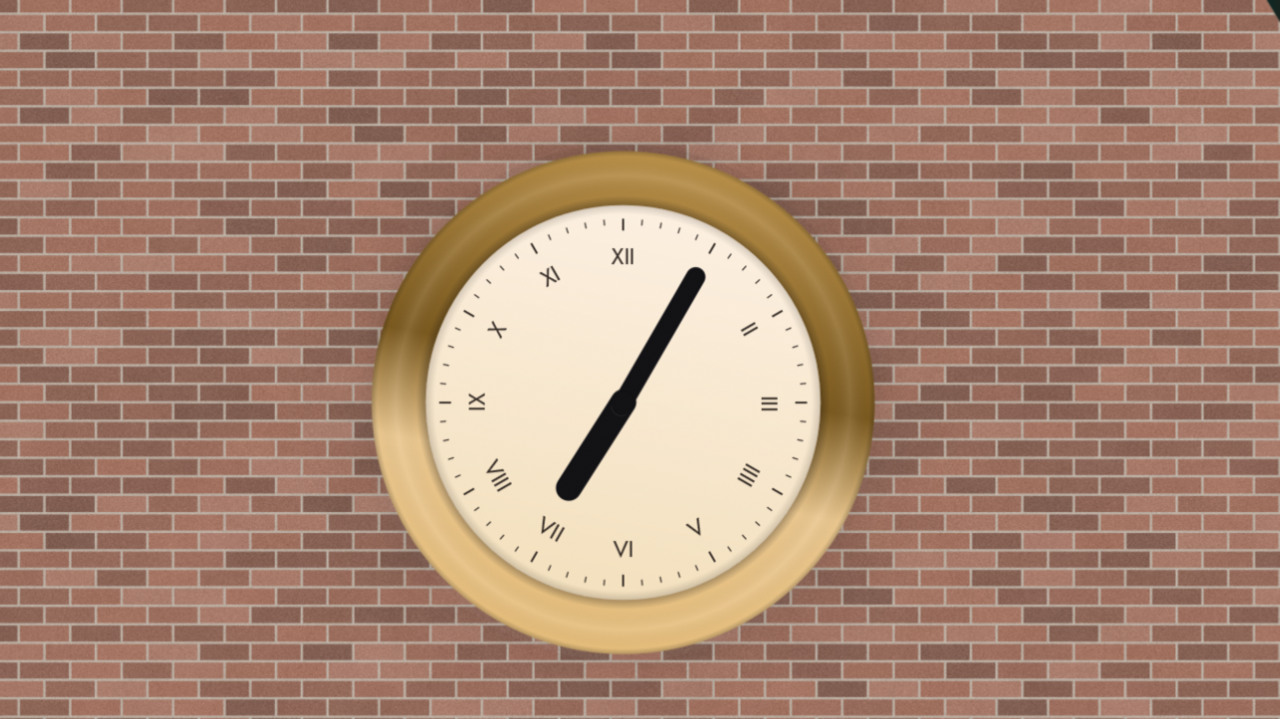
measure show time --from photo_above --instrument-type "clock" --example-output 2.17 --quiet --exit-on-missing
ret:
7.05
